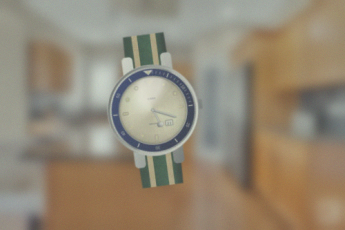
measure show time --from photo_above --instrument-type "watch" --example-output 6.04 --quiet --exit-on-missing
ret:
5.19
